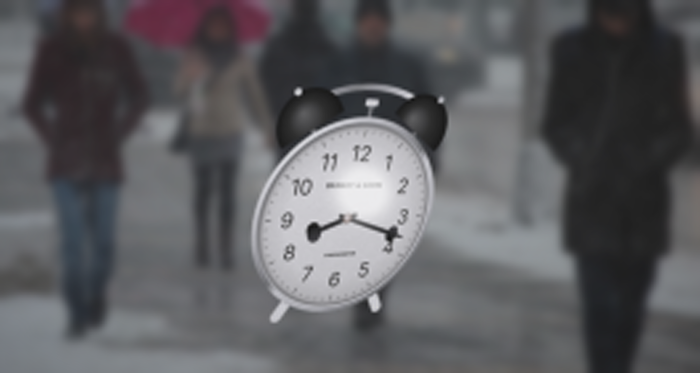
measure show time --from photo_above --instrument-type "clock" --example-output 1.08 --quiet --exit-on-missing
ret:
8.18
